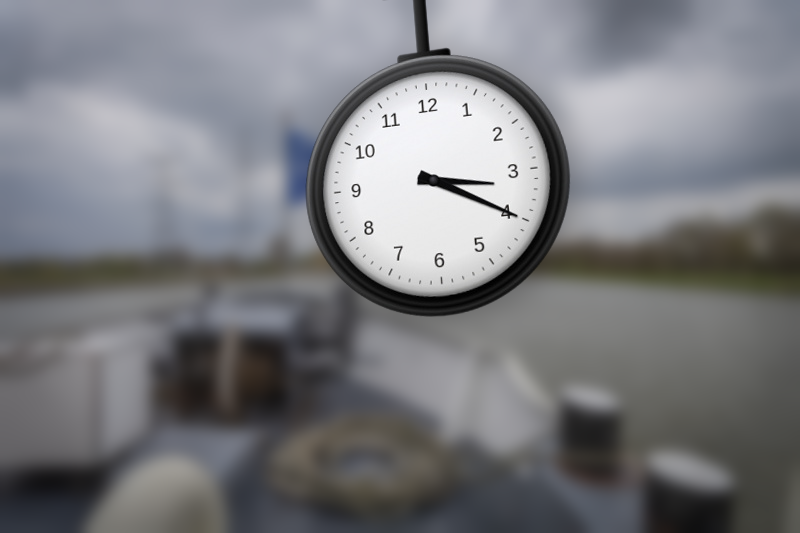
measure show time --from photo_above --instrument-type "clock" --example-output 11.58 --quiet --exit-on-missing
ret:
3.20
